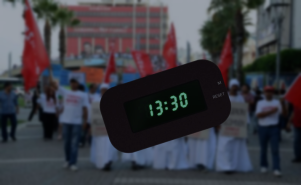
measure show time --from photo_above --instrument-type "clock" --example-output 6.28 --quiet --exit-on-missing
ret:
13.30
